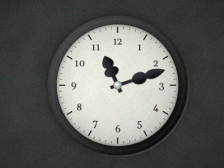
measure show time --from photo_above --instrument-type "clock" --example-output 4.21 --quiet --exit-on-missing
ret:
11.12
